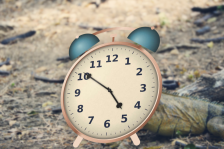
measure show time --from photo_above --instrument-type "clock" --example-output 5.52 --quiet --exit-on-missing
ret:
4.51
